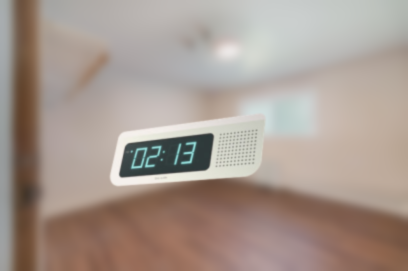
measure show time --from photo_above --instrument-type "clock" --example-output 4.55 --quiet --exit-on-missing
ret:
2.13
